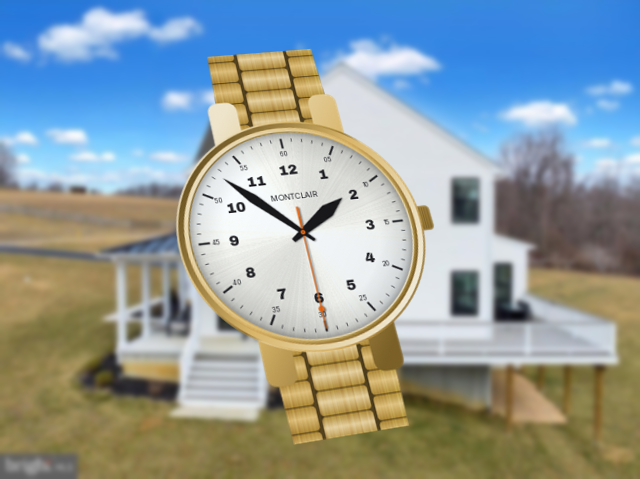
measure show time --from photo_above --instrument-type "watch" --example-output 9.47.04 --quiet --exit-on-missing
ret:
1.52.30
